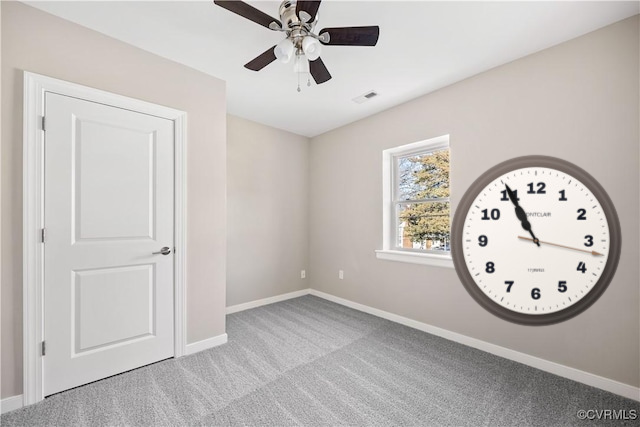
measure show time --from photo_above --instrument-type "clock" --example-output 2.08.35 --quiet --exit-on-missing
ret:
10.55.17
